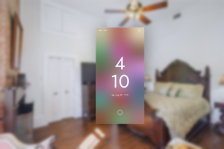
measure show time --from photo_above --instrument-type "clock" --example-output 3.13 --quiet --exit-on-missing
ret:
4.10
